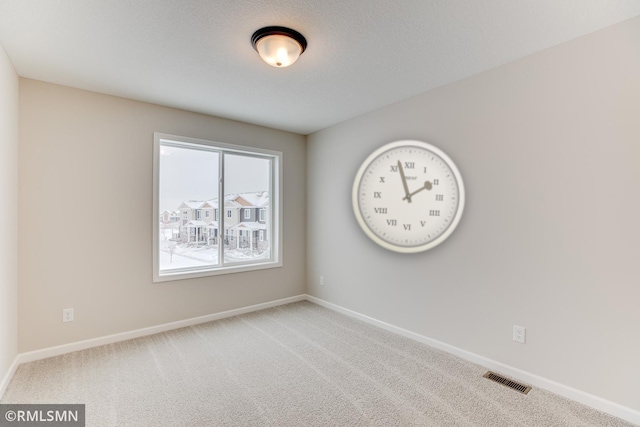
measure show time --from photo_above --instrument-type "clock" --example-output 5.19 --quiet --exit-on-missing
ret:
1.57
